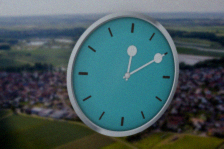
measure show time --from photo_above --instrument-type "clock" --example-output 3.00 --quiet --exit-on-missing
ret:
12.10
